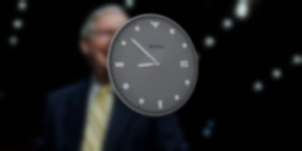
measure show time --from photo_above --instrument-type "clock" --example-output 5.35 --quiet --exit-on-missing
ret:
8.52
